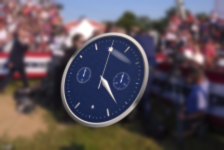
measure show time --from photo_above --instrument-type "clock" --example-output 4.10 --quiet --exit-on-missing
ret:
4.22
